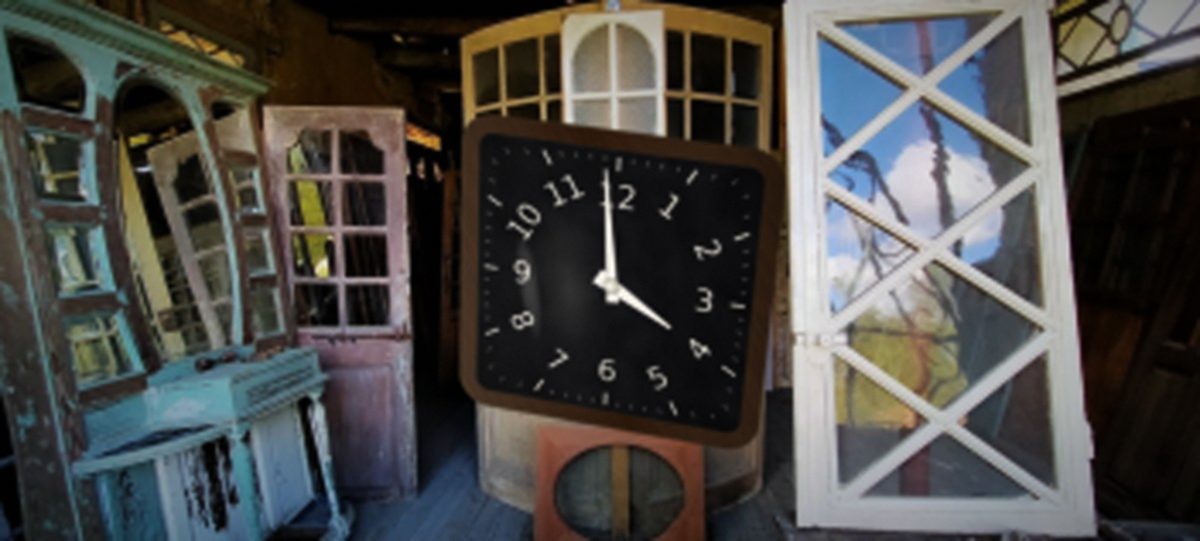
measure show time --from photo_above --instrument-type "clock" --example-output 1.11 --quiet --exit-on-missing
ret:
3.59
